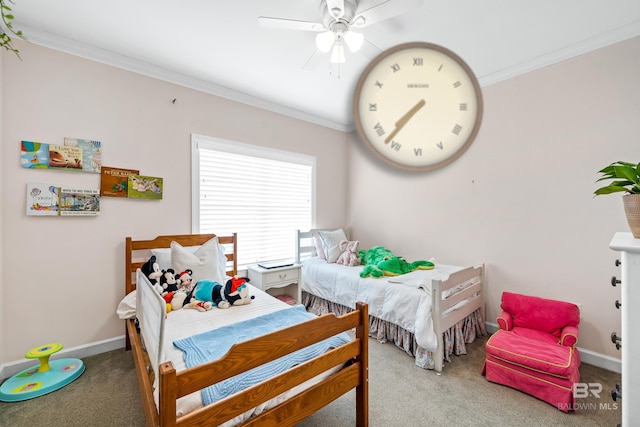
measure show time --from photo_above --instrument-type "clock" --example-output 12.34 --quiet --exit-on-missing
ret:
7.37
